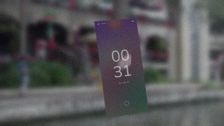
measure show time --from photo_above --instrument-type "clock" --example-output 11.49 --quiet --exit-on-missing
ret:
0.31
